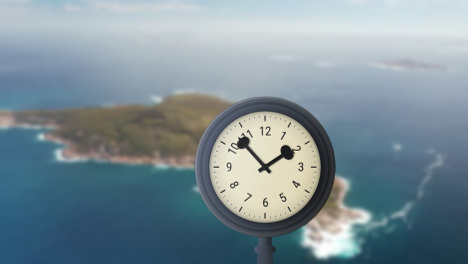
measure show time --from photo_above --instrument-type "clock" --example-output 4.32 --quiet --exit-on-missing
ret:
1.53
